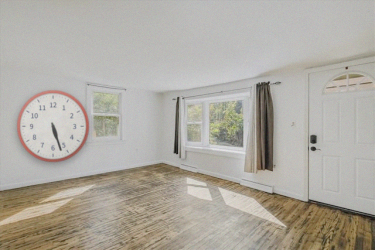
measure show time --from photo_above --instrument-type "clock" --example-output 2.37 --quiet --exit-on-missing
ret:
5.27
